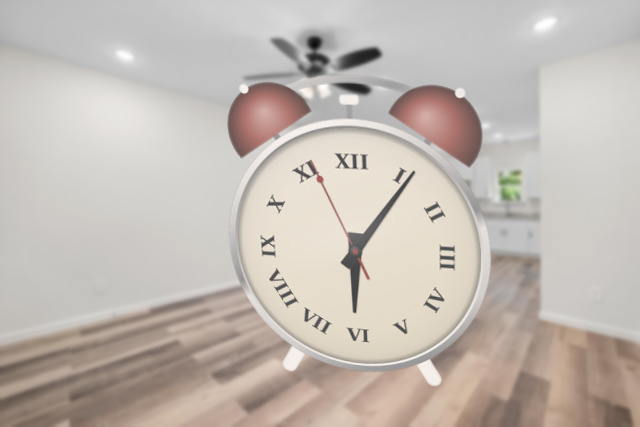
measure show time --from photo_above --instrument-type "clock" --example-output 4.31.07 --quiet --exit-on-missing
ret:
6.05.56
